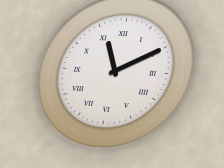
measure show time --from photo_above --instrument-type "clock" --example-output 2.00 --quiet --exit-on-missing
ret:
11.10
